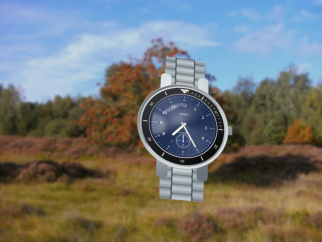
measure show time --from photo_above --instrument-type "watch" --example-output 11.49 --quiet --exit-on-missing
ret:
7.25
